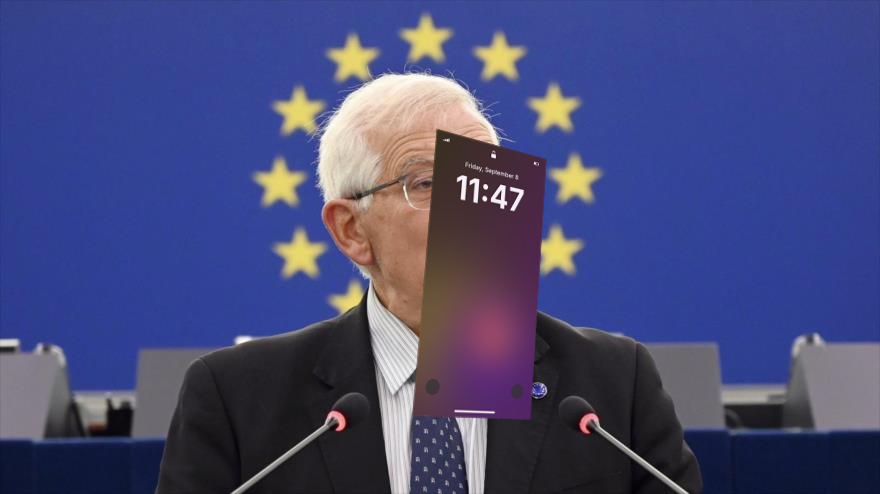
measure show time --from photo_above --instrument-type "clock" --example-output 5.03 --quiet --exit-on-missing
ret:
11.47
